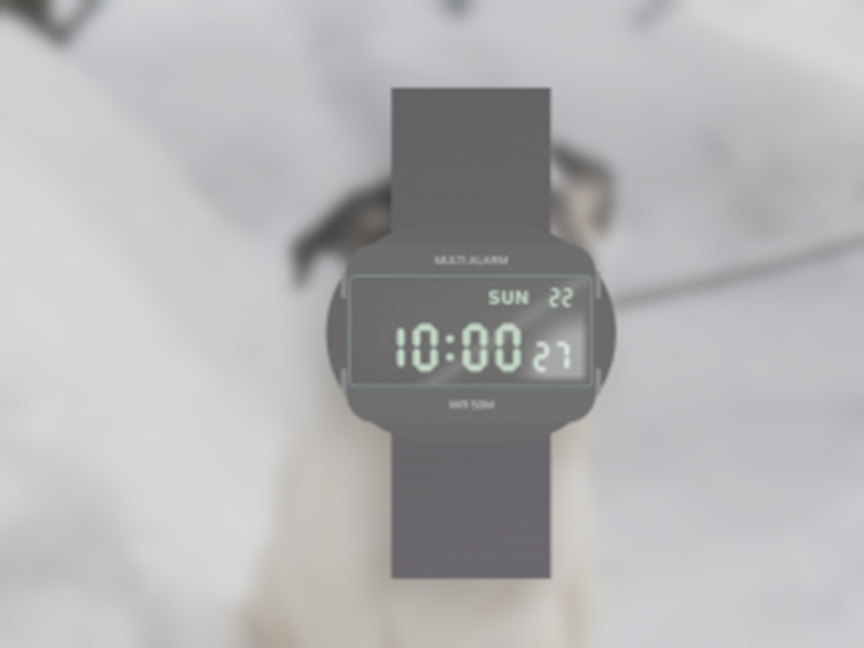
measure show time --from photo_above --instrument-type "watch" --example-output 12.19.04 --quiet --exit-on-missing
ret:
10.00.27
